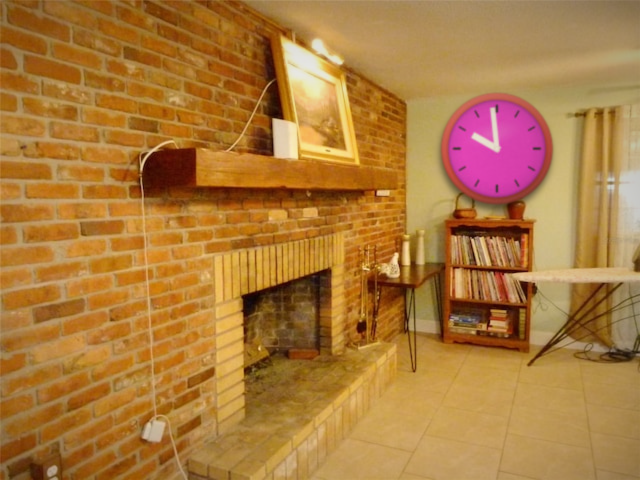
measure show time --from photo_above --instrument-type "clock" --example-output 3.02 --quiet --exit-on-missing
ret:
9.59
